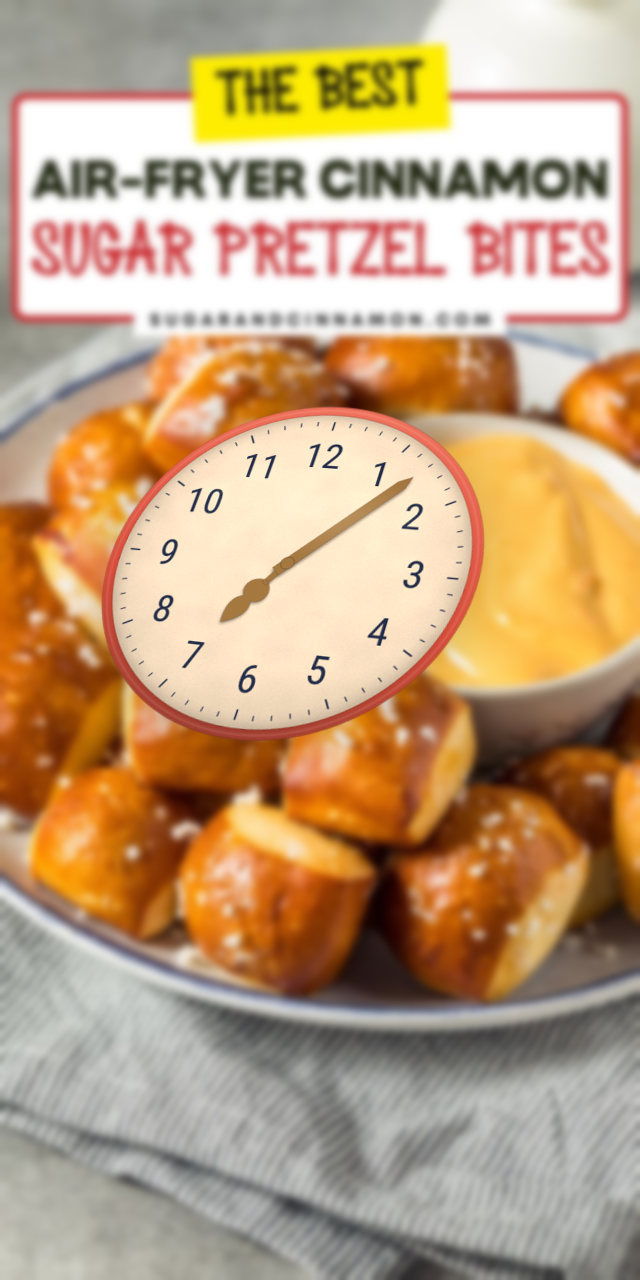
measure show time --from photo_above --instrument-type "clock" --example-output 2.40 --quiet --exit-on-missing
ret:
7.07
